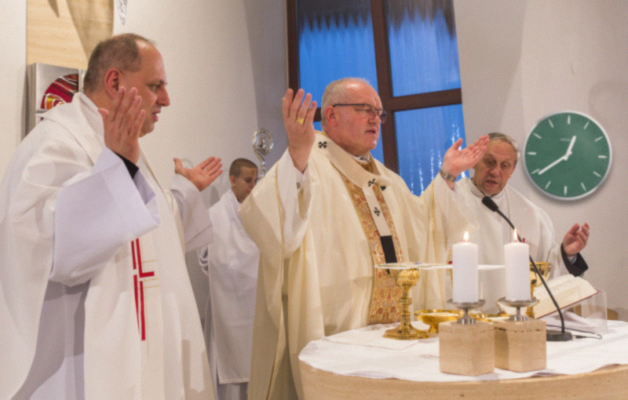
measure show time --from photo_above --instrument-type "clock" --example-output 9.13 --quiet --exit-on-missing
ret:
12.39
